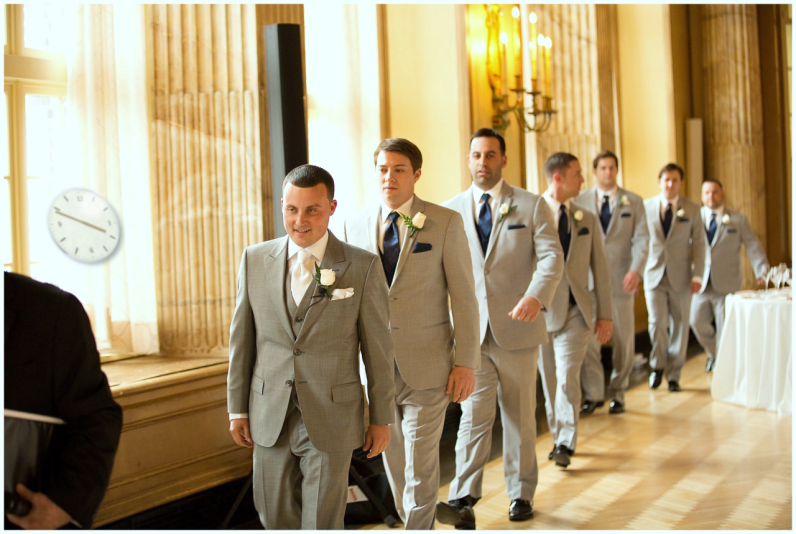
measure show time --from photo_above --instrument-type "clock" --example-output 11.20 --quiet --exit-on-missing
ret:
3.49
